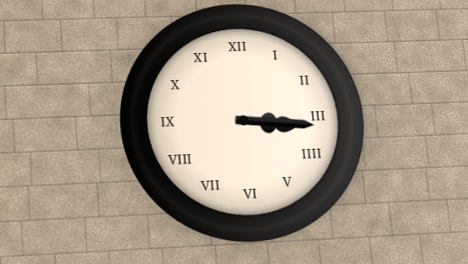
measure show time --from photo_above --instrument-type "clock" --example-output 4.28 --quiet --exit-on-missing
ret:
3.16
